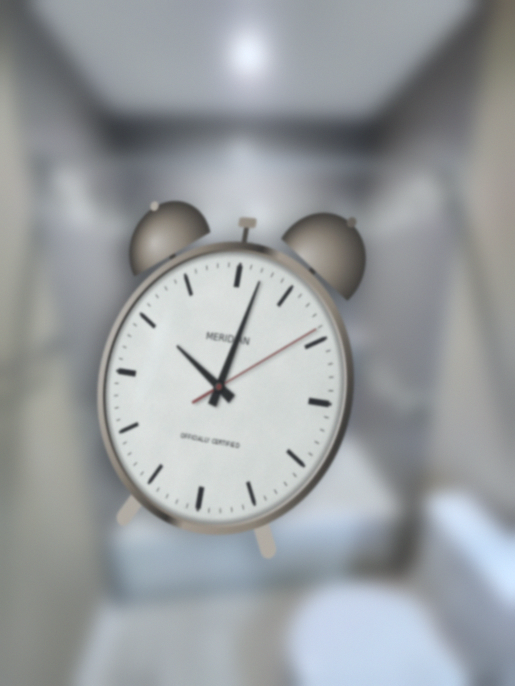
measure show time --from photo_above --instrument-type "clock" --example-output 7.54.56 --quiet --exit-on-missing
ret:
10.02.09
